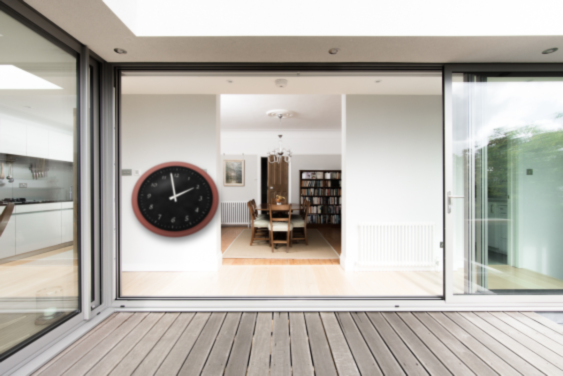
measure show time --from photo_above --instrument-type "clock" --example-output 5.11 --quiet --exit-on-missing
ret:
1.58
